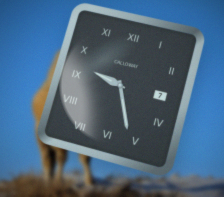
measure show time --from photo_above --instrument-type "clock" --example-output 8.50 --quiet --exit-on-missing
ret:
9.26
